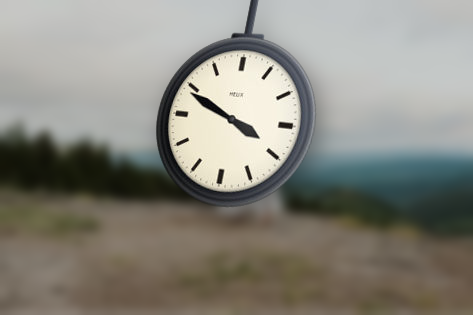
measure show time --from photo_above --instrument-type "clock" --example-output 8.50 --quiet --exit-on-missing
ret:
3.49
